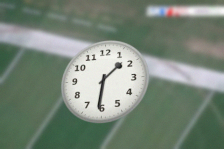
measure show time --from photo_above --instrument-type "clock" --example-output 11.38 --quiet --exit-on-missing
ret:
1.31
